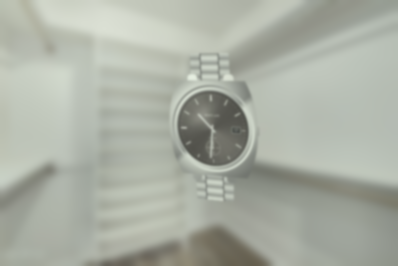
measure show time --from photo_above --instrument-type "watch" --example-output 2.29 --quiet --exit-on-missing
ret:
10.31
